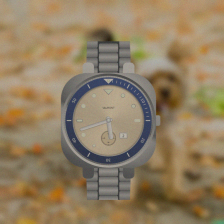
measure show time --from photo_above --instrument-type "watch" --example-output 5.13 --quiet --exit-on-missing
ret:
5.42
